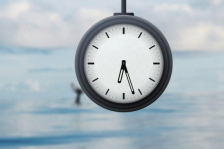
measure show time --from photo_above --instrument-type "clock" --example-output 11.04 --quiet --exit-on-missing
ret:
6.27
